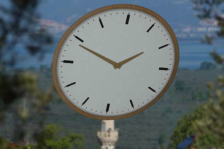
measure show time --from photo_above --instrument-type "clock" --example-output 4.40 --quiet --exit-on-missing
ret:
1.49
